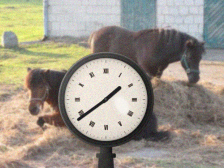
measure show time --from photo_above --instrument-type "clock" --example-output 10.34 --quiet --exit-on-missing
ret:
1.39
